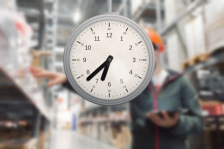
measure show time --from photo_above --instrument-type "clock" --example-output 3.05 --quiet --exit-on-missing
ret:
6.38
